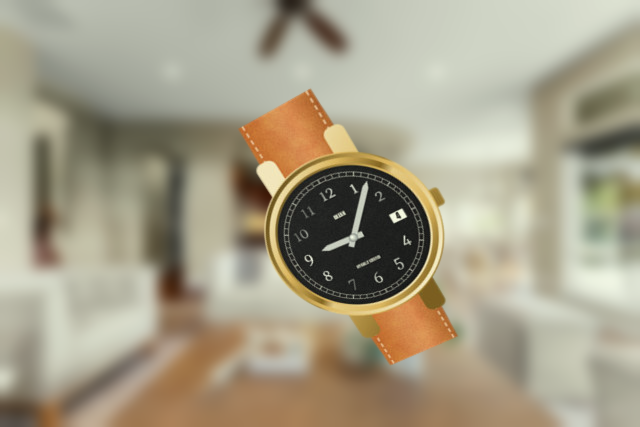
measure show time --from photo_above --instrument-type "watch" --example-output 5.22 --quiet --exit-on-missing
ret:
9.07
